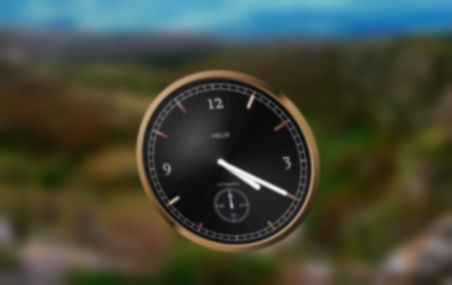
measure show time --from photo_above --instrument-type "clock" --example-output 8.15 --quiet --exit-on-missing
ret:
4.20
